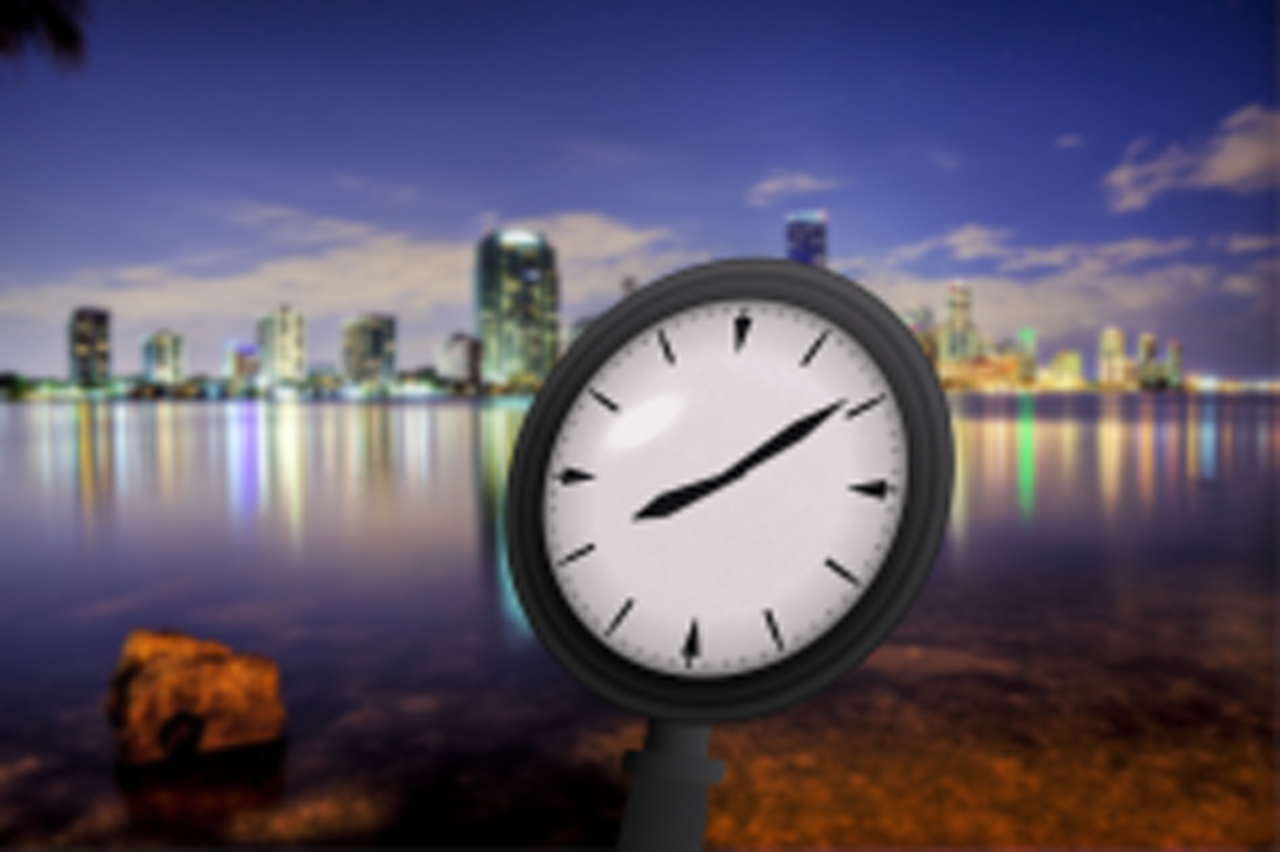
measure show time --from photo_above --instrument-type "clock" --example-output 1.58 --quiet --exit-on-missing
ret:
8.09
